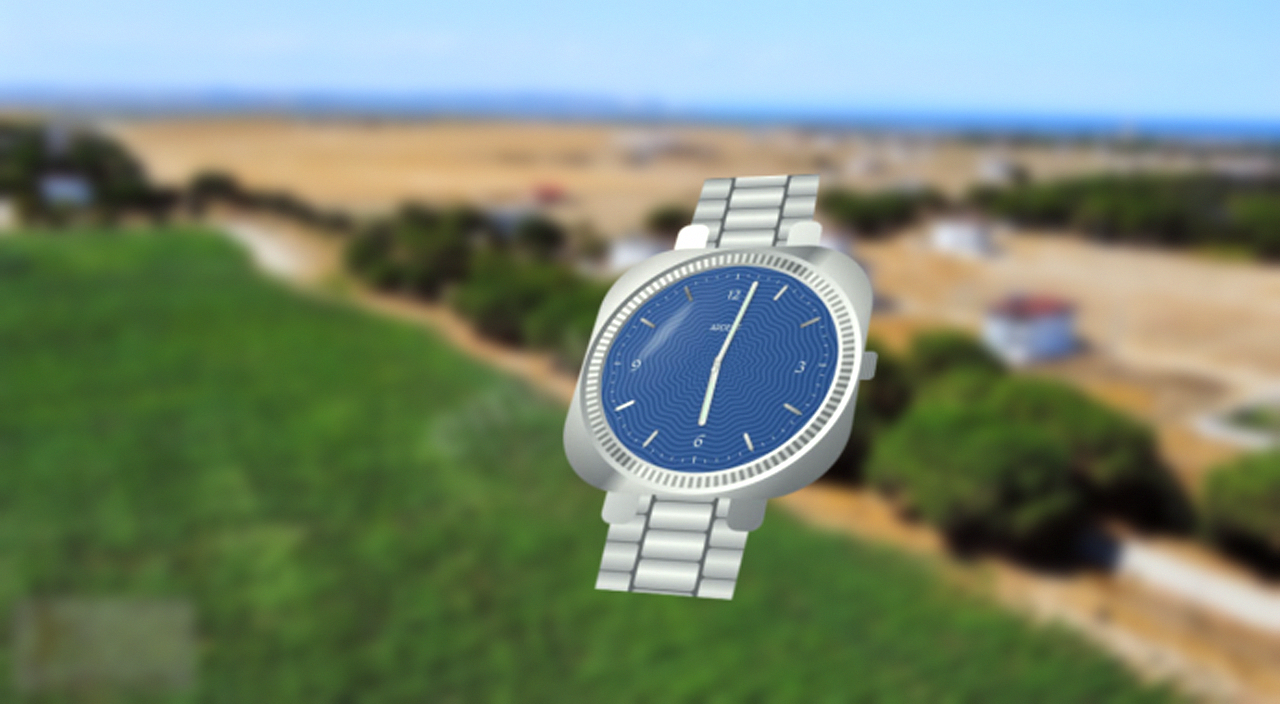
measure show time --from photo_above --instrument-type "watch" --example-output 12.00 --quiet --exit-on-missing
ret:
6.02
